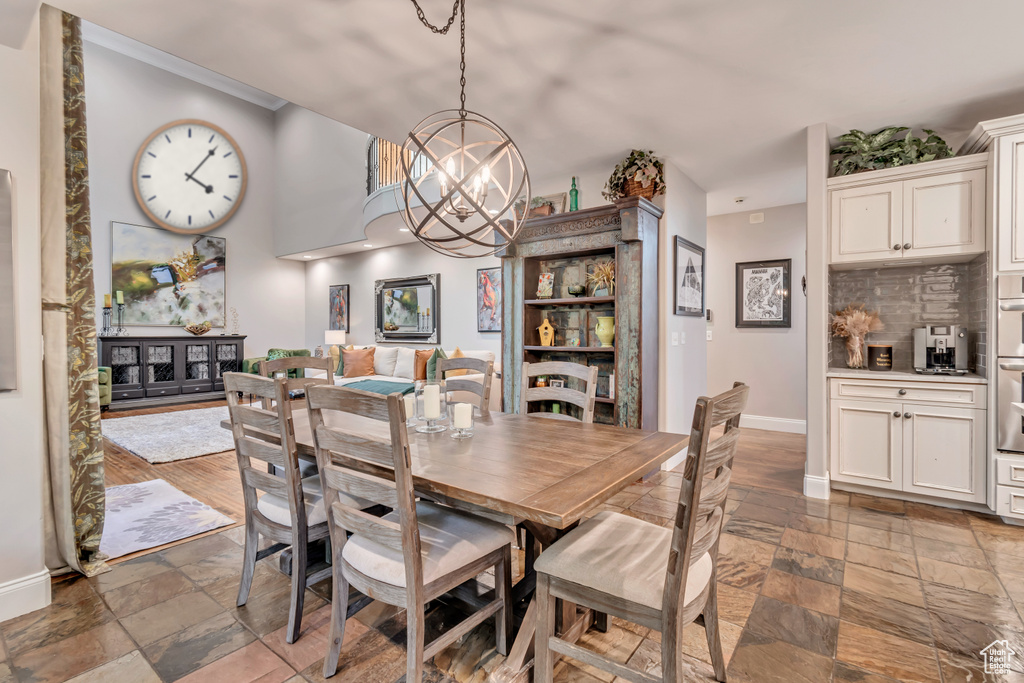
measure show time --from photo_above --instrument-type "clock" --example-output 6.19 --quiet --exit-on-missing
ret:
4.07
